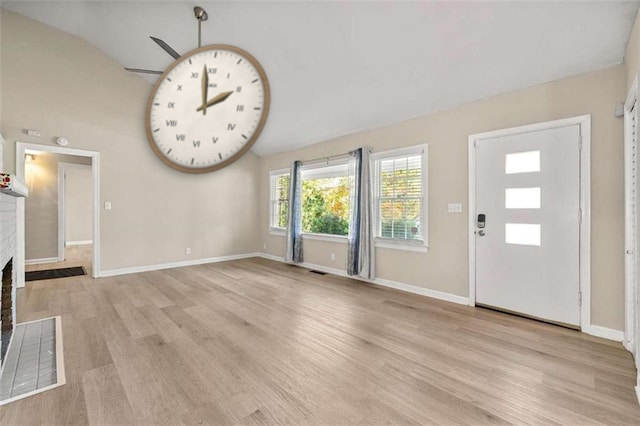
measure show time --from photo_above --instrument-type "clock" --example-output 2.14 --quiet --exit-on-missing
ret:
1.58
